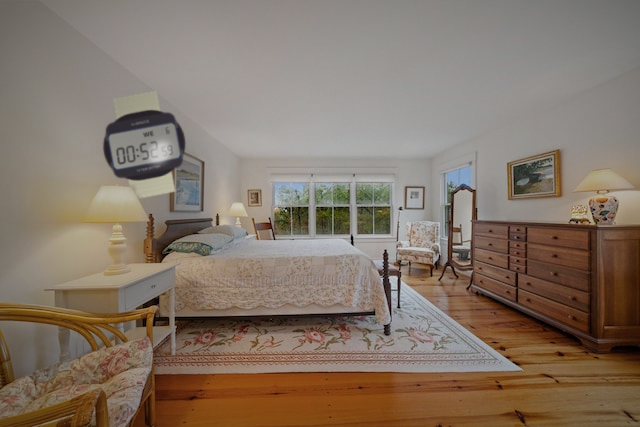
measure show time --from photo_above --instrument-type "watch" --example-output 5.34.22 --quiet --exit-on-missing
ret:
0.52.59
